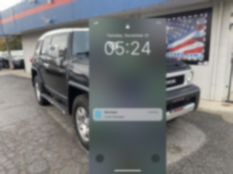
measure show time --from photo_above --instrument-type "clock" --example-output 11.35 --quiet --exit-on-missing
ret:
5.24
